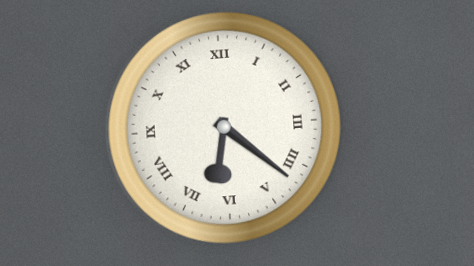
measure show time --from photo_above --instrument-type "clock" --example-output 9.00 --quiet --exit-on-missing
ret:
6.22
